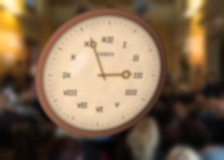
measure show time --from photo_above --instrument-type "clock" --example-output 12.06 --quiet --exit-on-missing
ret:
2.56
